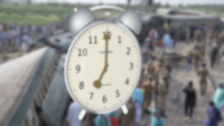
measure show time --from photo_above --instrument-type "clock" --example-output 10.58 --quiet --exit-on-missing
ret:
7.00
